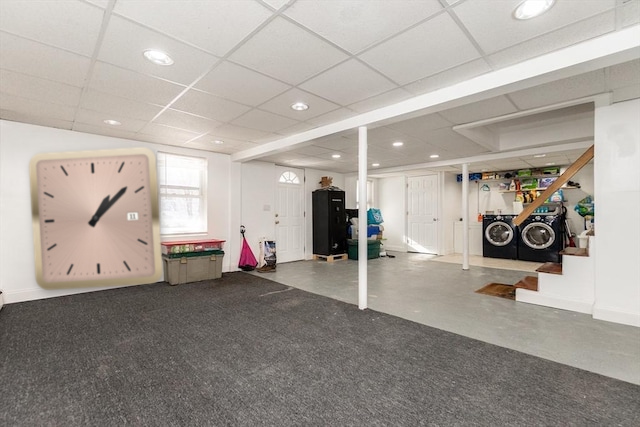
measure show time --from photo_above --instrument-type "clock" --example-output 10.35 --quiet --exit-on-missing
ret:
1.08
